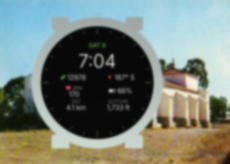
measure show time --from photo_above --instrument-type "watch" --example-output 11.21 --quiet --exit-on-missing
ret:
7.04
